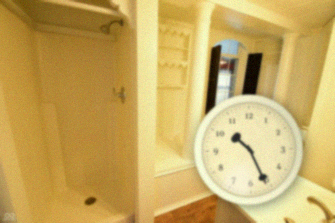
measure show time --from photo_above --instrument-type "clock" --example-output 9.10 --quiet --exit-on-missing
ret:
10.26
